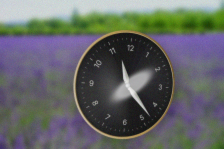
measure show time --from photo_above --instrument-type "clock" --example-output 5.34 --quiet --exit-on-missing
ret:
11.23
